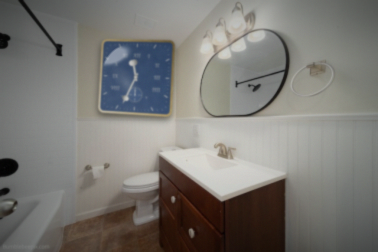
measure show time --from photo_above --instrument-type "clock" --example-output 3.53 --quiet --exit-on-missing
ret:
11.34
